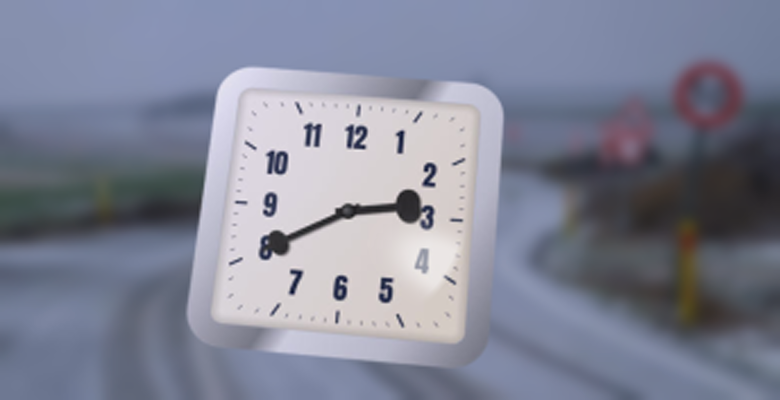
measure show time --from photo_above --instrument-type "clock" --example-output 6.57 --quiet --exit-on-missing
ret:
2.40
